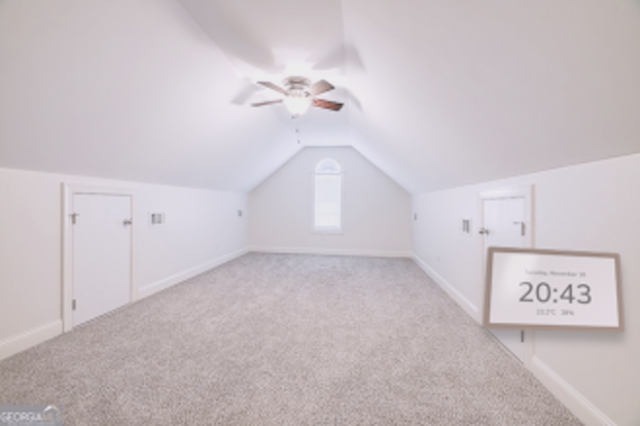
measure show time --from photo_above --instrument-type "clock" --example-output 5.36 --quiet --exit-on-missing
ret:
20.43
